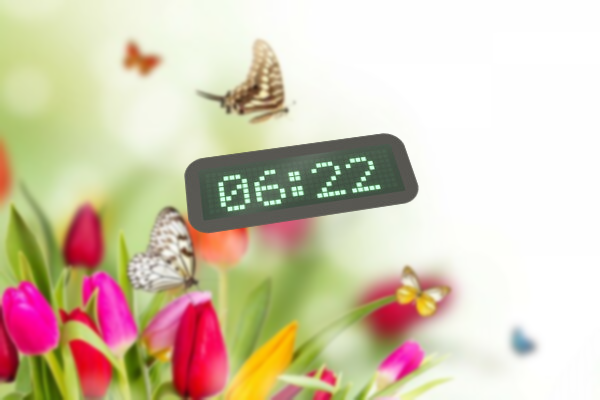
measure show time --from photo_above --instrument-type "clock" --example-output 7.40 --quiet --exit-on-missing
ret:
6.22
